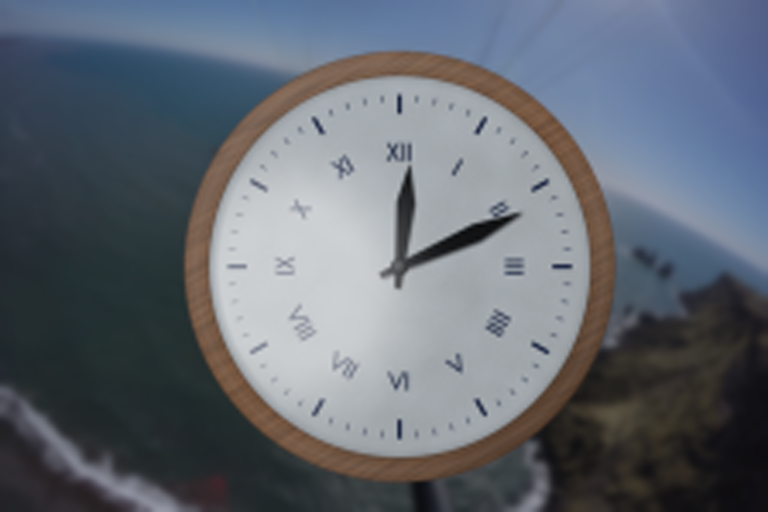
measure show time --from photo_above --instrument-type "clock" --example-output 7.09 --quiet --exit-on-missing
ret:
12.11
